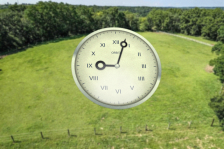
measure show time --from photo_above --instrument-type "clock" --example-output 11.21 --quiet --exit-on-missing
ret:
9.03
